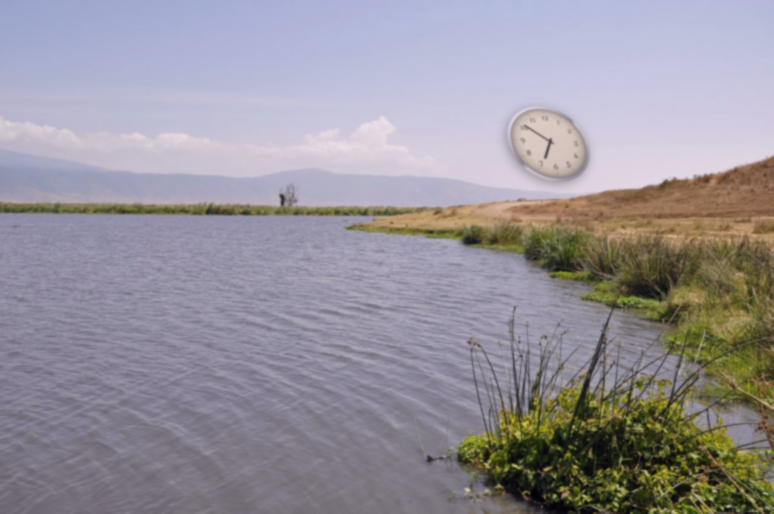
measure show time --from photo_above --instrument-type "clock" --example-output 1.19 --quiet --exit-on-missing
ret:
6.51
